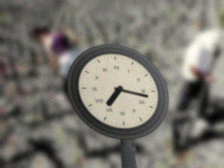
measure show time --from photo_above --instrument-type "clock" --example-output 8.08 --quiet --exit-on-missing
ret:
7.17
